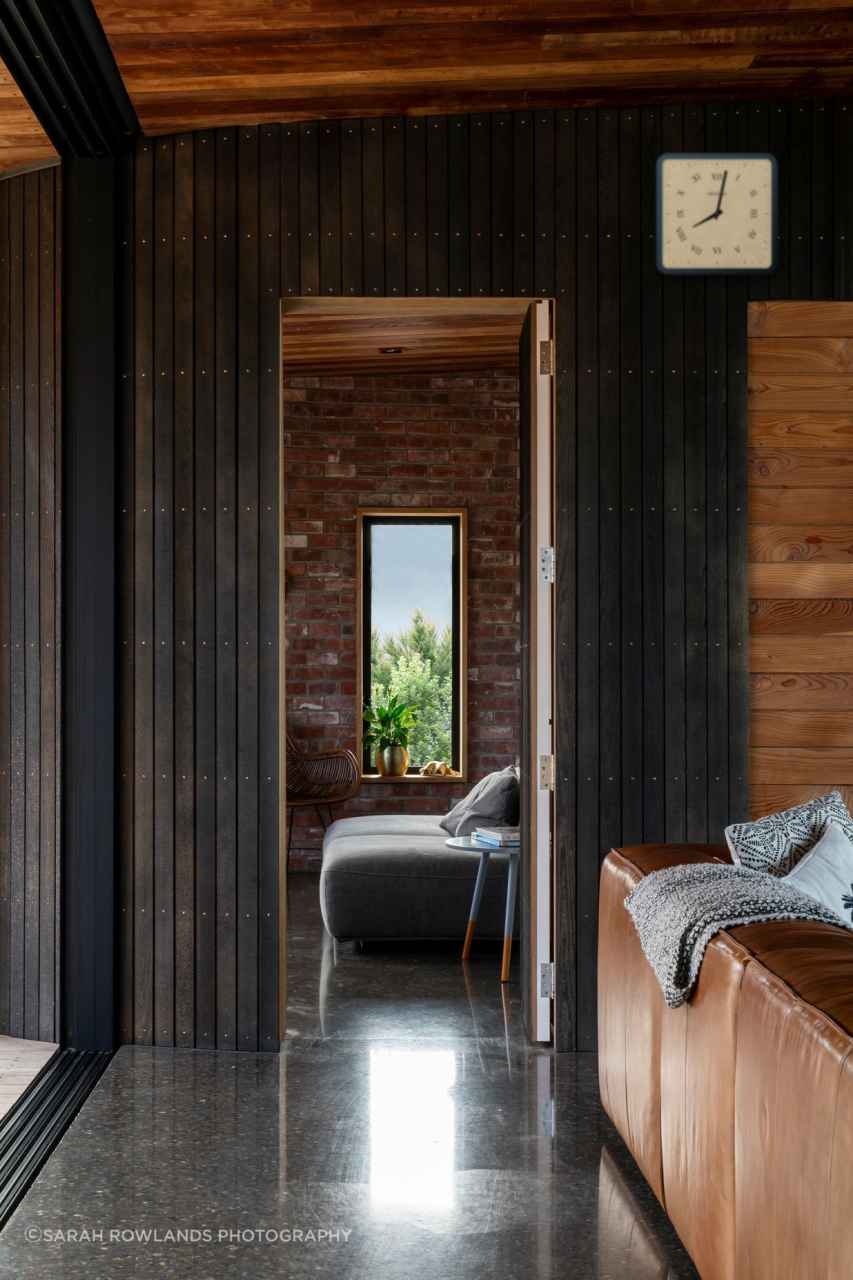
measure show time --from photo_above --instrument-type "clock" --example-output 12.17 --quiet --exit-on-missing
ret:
8.02
